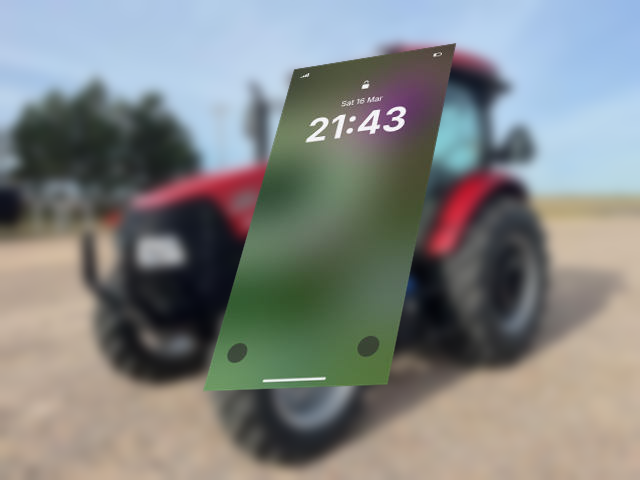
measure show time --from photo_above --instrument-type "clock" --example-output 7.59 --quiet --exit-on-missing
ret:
21.43
